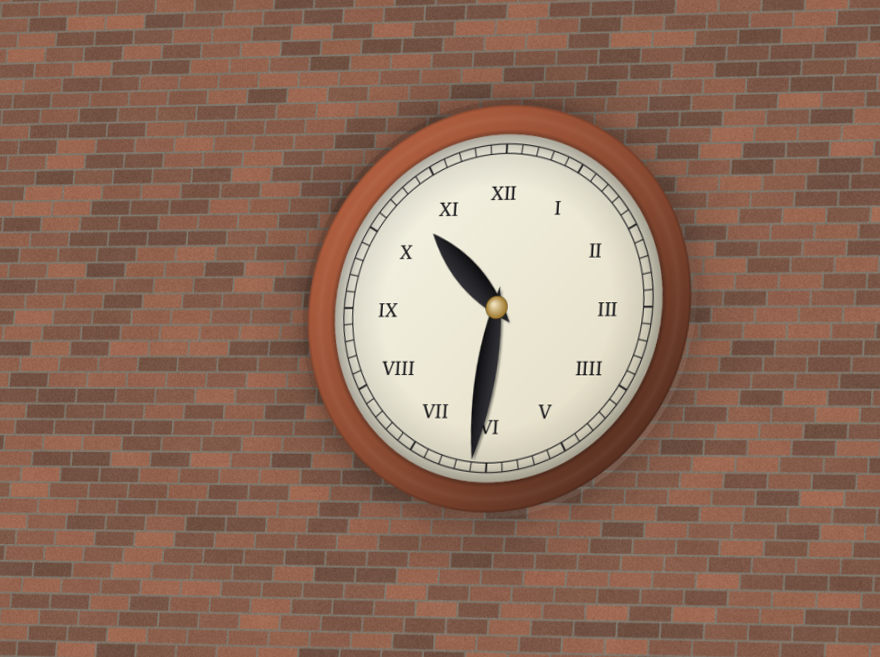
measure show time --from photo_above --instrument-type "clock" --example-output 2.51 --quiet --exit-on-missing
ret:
10.31
